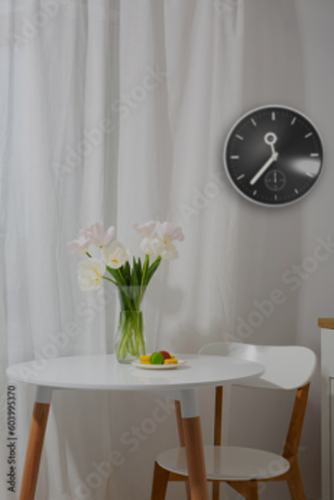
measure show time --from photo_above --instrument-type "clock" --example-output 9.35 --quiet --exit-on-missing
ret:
11.37
